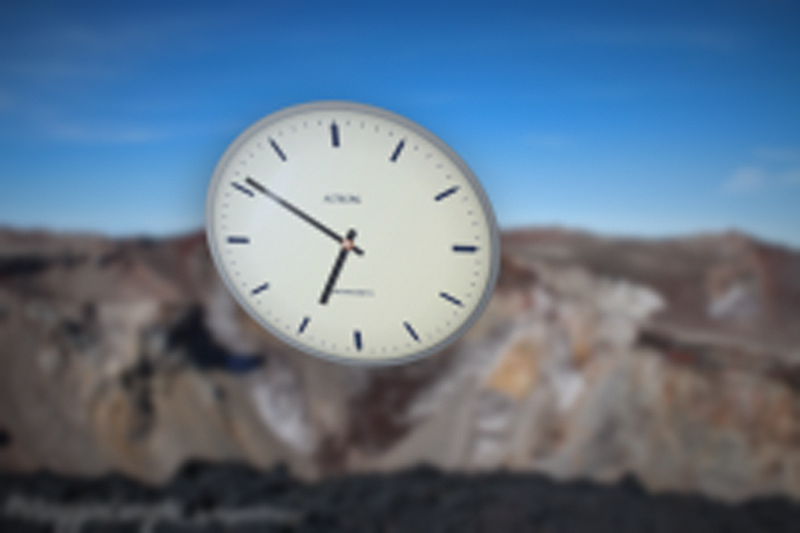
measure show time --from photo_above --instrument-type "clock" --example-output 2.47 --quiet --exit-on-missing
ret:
6.51
